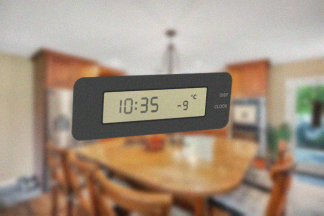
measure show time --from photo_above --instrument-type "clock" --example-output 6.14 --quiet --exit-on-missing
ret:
10.35
